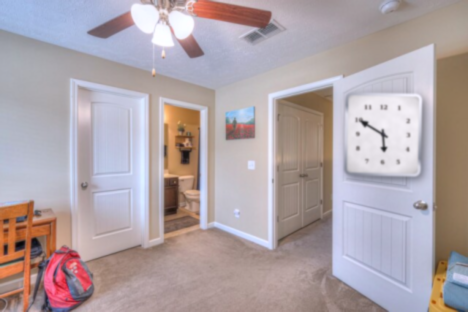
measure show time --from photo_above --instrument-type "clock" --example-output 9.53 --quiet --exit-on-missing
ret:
5.50
